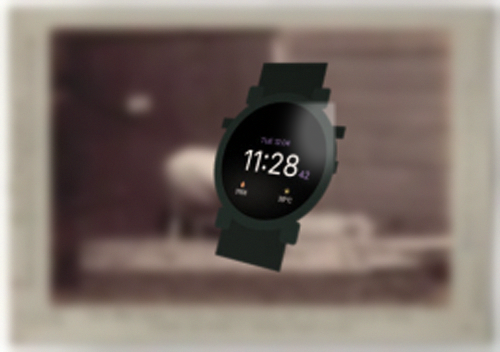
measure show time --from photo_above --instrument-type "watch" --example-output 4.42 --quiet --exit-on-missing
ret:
11.28
